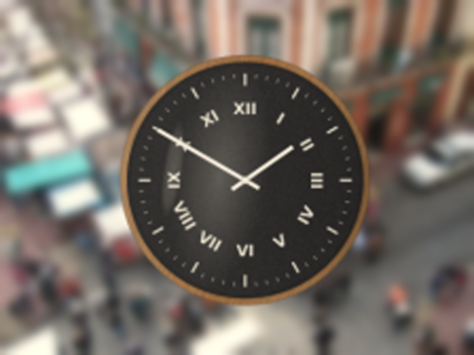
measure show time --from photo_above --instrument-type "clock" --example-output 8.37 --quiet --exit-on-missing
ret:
1.50
